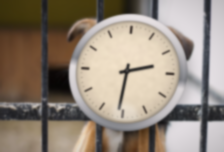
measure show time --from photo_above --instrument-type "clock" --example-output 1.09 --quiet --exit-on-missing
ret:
2.31
